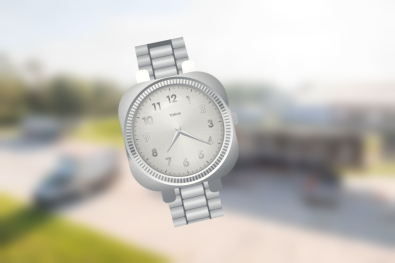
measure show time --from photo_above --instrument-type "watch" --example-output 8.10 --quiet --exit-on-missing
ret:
7.21
